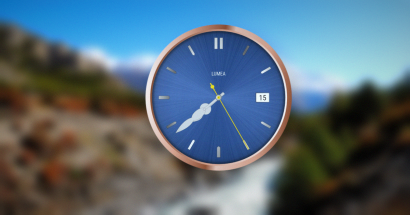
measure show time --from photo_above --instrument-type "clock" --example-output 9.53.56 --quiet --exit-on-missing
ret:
7.38.25
